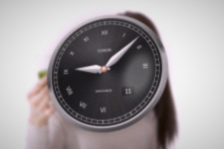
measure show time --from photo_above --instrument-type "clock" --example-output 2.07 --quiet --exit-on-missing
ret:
9.08
